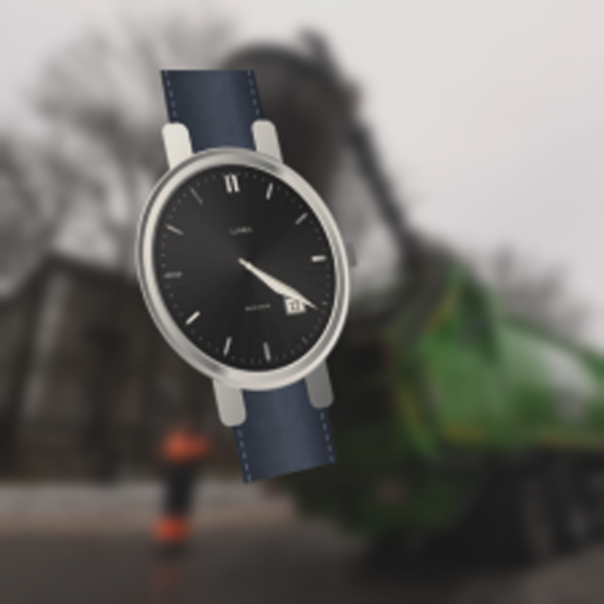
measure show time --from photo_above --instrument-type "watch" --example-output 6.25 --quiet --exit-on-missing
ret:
4.21
